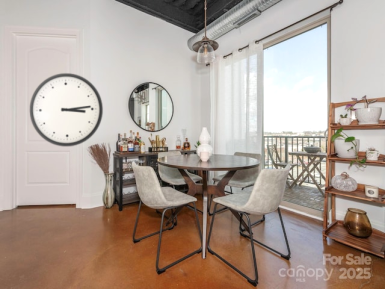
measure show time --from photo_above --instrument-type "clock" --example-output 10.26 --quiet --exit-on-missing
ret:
3.14
